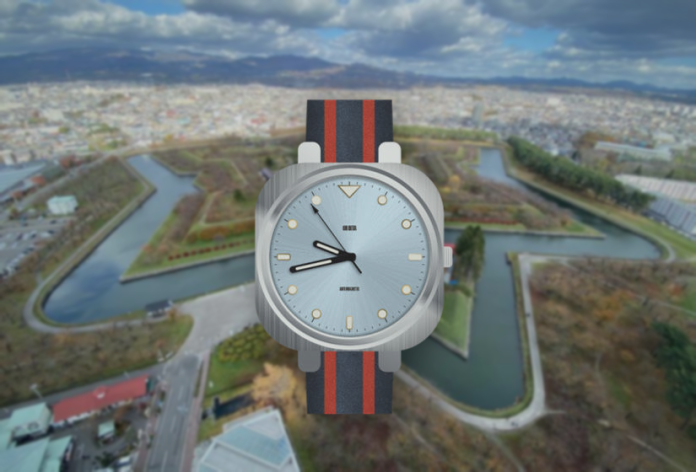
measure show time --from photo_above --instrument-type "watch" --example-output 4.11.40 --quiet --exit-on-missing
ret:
9.42.54
